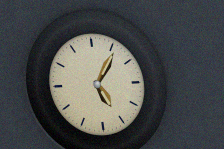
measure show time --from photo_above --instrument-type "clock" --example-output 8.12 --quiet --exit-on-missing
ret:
5.06
